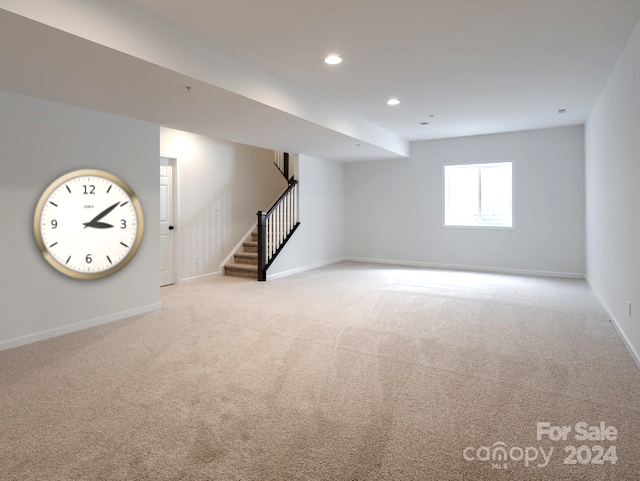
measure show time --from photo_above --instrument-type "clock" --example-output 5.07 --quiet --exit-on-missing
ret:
3.09
